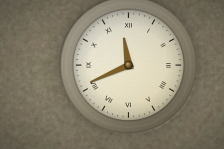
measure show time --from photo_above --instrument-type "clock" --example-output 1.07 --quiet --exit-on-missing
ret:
11.41
